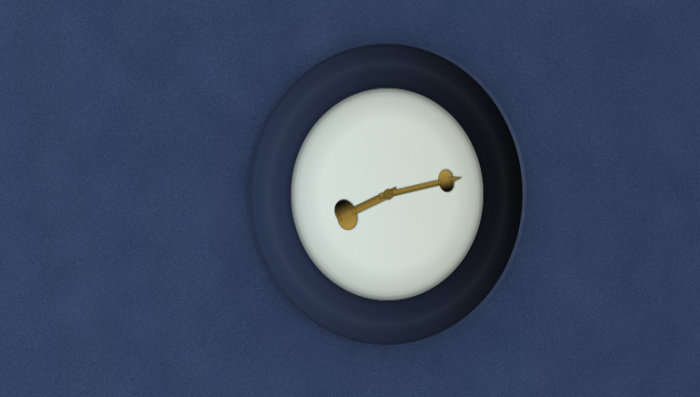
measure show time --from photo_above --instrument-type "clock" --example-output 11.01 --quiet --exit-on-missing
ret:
8.13
